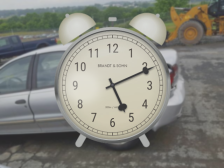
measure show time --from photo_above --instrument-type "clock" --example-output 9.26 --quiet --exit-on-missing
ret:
5.11
